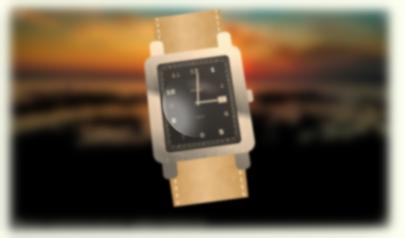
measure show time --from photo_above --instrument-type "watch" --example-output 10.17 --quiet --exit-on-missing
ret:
3.01
